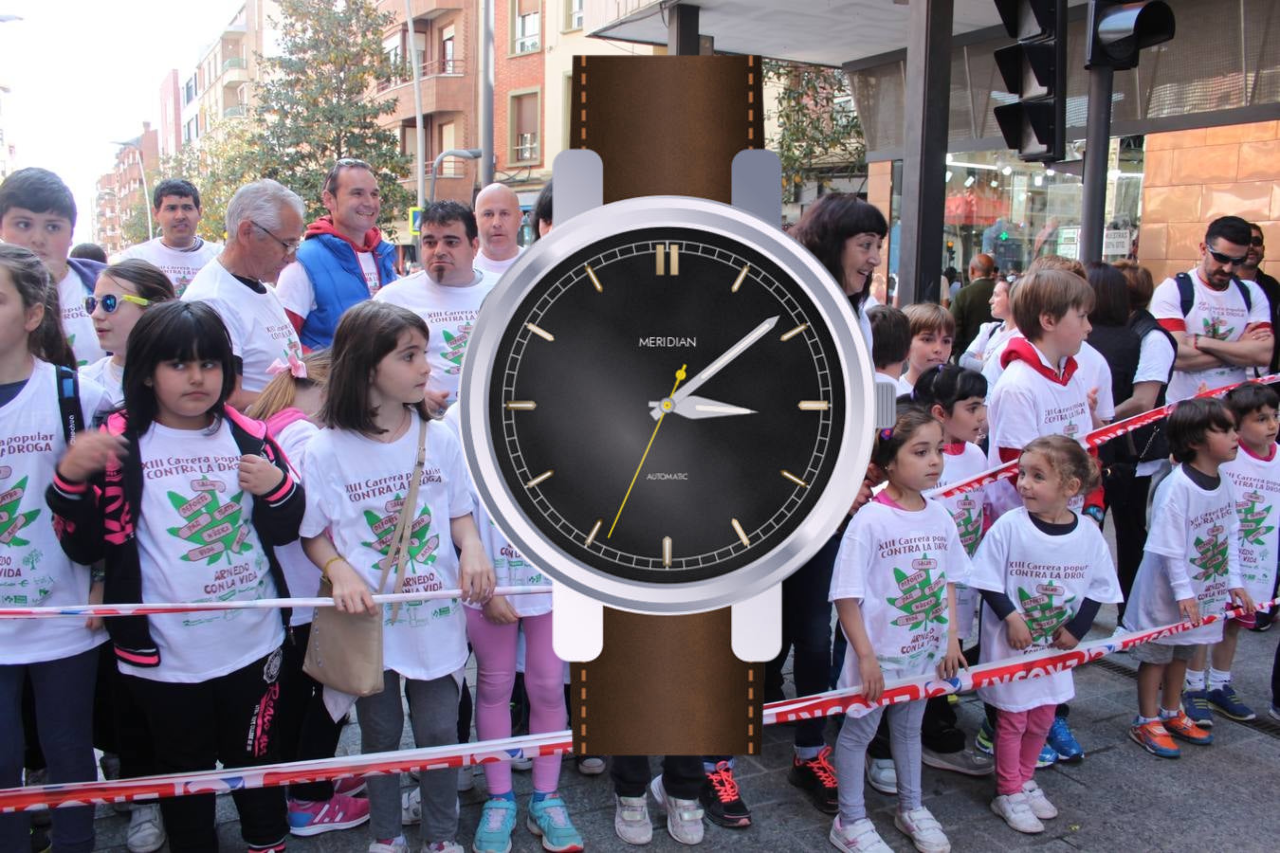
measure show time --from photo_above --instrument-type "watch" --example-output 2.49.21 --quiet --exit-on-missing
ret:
3.08.34
